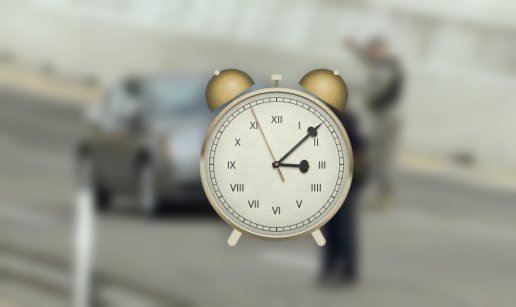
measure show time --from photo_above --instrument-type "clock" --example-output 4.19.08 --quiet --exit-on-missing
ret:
3.07.56
